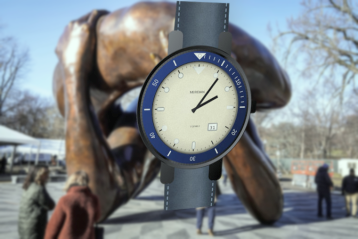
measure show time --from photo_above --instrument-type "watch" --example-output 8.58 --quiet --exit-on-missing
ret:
2.06
